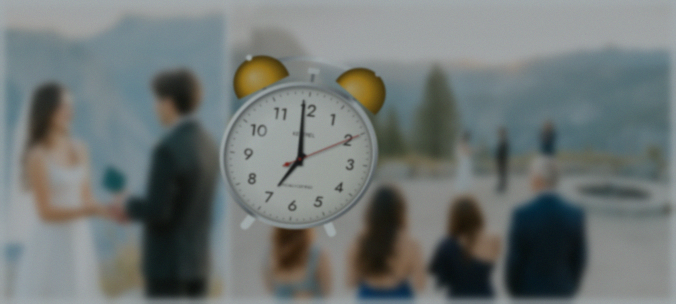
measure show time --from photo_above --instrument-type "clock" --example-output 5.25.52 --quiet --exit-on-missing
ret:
6.59.10
